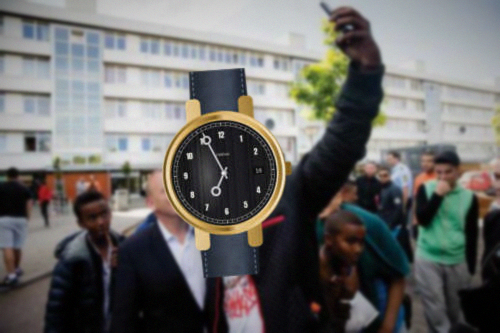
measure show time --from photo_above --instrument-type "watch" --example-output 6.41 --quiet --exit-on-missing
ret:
6.56
